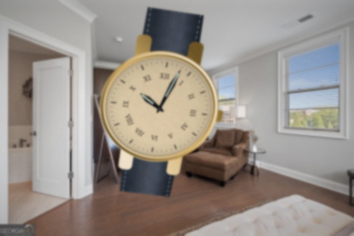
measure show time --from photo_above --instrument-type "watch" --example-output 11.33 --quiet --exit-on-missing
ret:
10.03
